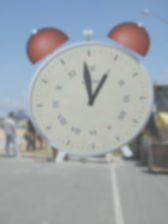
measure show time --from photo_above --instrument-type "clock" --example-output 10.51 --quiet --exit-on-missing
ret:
12.59
